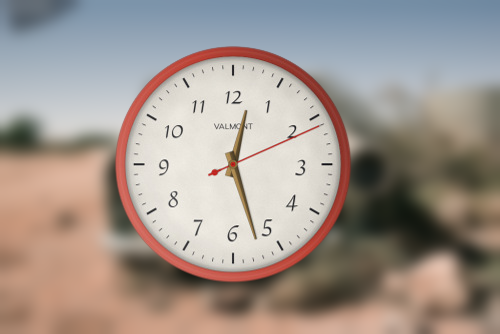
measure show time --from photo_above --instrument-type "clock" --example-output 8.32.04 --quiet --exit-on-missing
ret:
12.27.11
